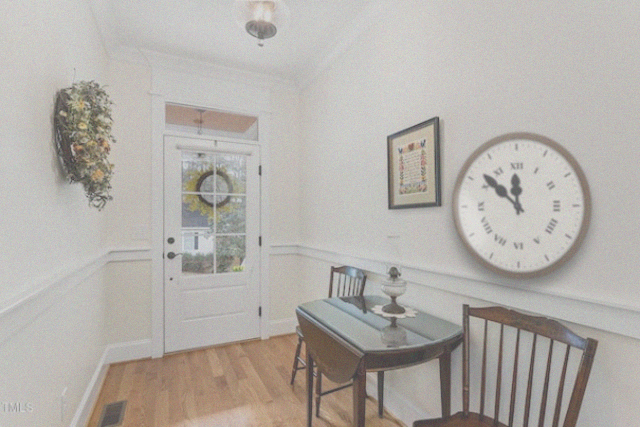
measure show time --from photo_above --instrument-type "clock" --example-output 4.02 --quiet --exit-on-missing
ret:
11.52
